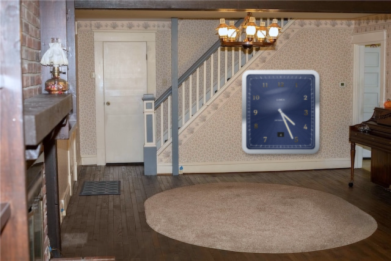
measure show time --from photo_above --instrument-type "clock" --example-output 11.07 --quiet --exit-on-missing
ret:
4.26
